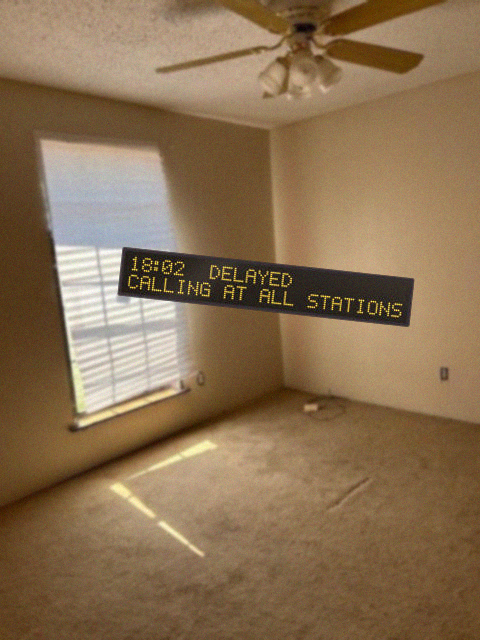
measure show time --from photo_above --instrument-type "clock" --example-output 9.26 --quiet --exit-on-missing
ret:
18.02
